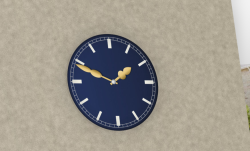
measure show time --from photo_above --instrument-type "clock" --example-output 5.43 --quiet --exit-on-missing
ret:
1.49
